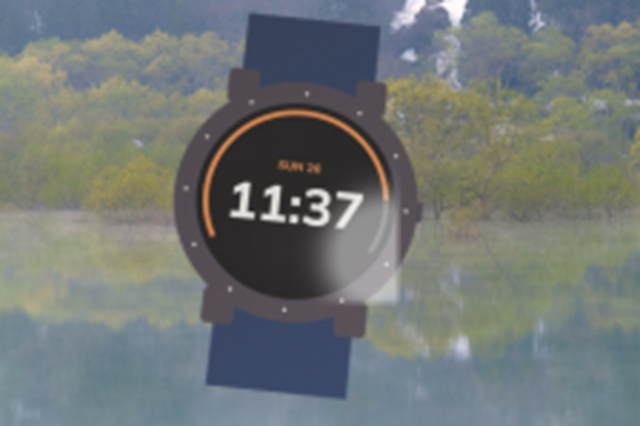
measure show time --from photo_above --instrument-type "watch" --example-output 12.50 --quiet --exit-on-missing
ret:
11.37
